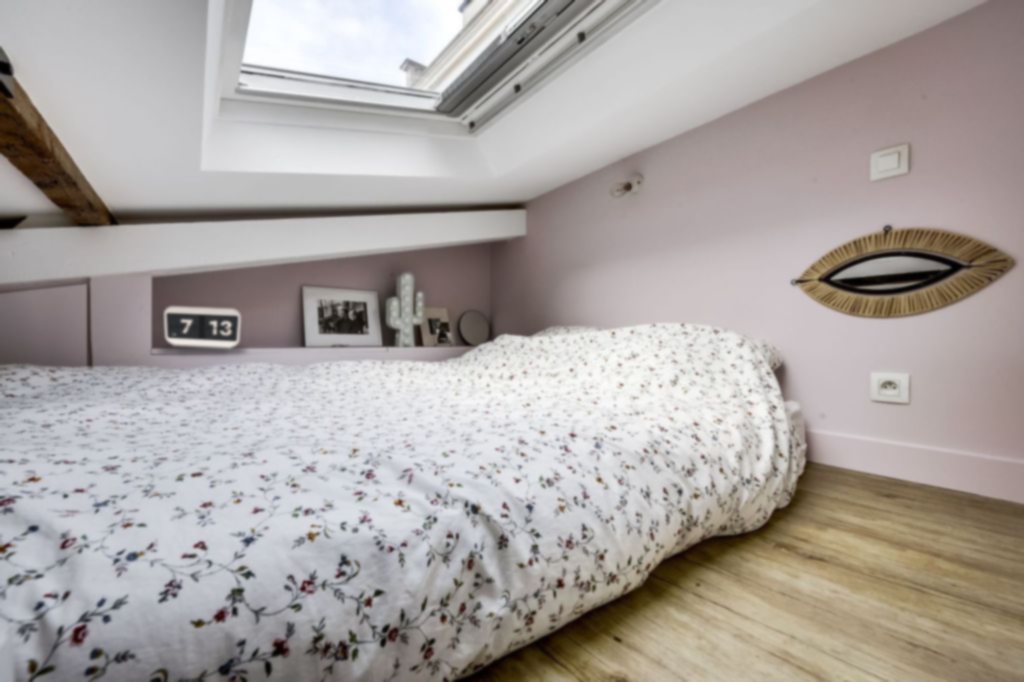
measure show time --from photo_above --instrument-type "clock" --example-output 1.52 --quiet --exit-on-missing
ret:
7.13
